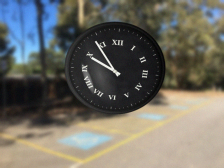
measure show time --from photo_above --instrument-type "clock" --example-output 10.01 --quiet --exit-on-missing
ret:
9.54
